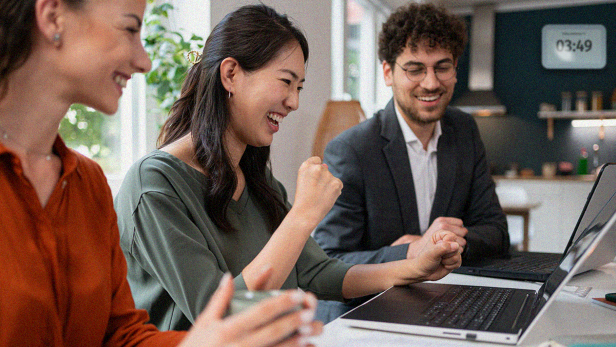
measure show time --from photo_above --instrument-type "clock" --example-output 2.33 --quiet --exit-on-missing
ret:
3.49
